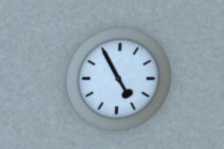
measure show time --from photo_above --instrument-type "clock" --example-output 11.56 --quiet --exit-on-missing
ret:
4.55
